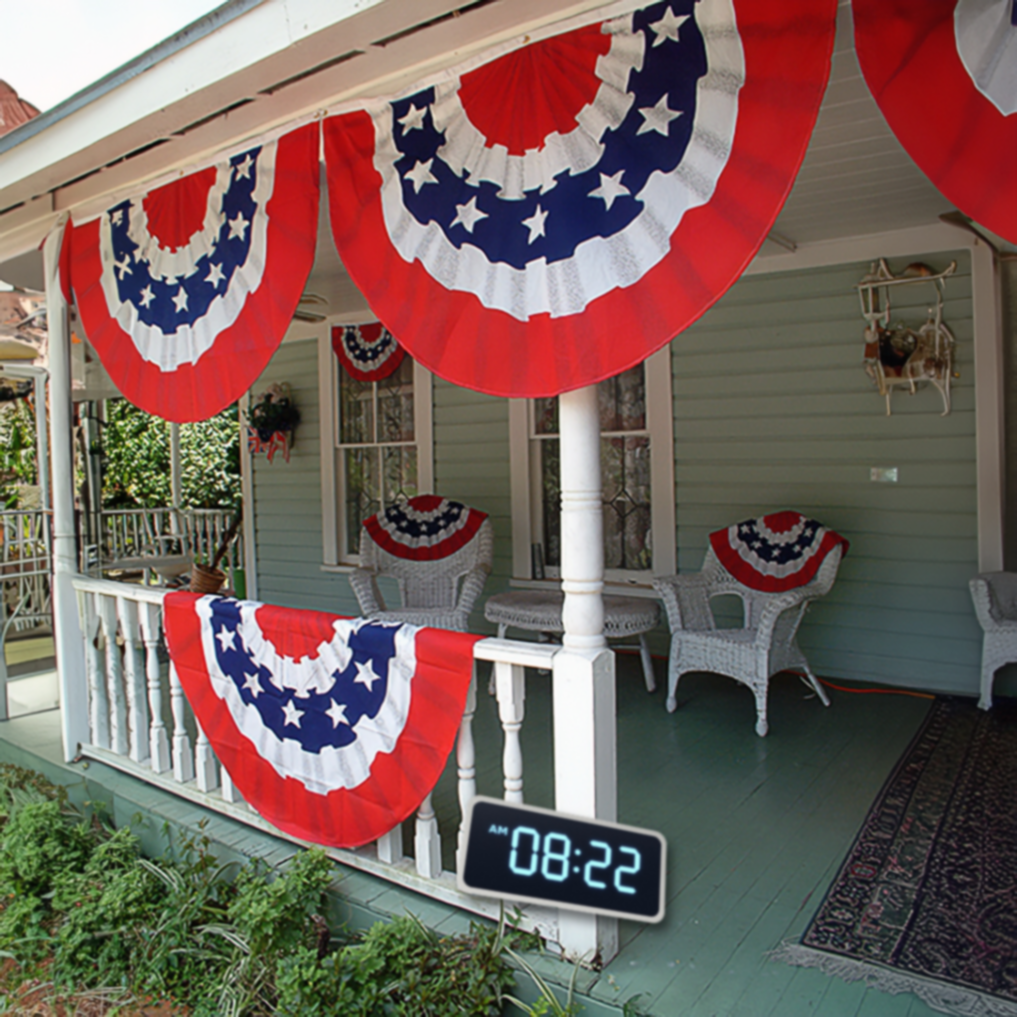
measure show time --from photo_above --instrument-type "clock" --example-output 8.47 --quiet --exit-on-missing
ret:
8.22
